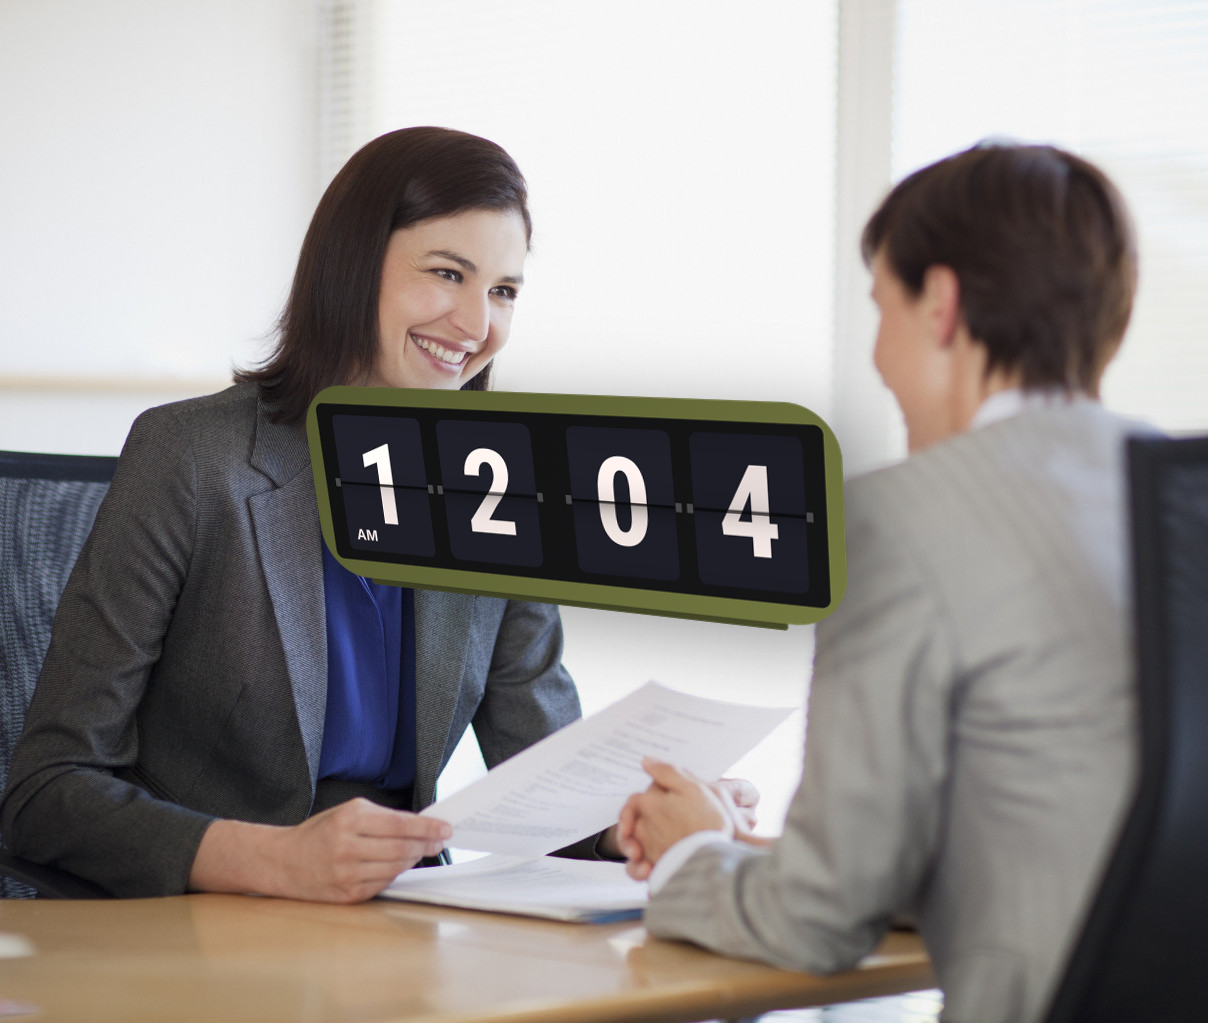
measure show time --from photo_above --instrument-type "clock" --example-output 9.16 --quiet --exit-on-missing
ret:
12.04
